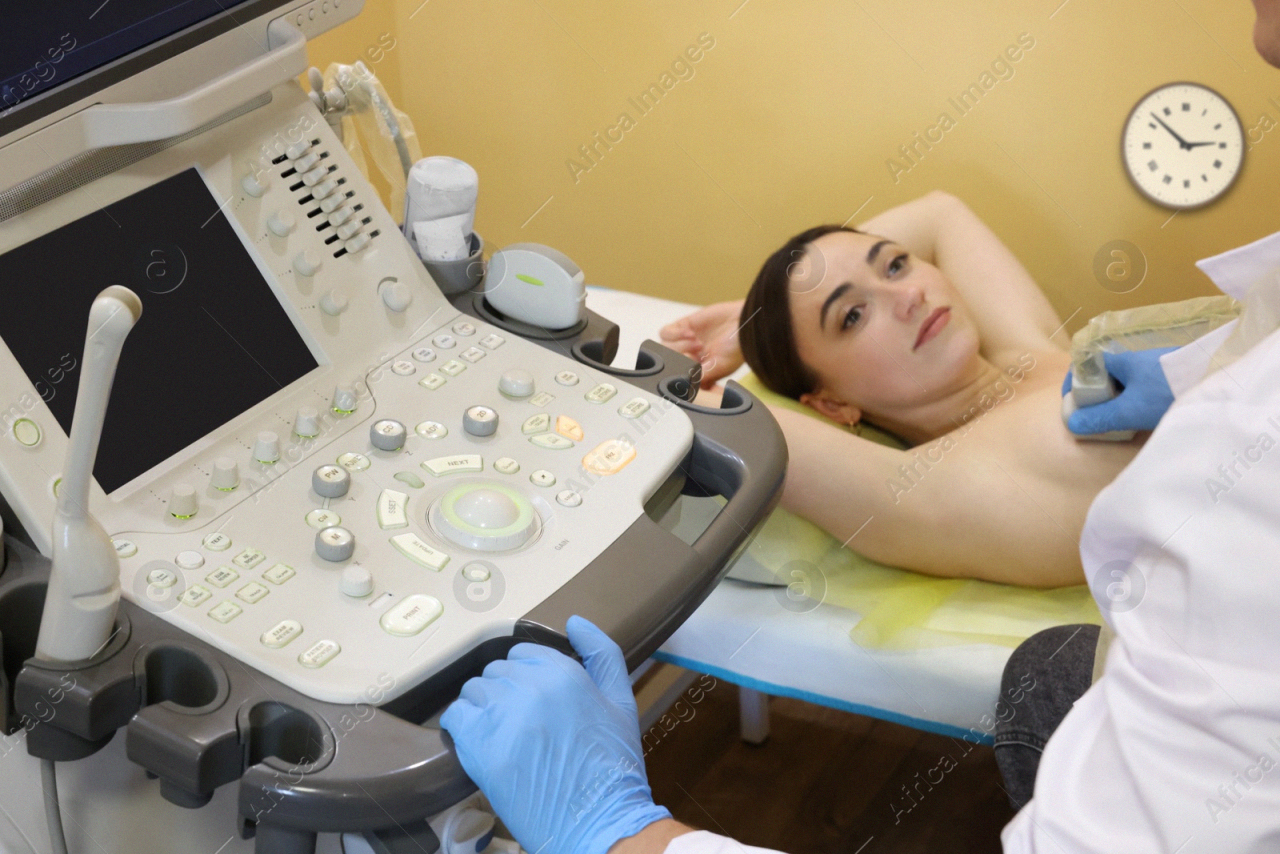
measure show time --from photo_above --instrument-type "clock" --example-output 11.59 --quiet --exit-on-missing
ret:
2.52
